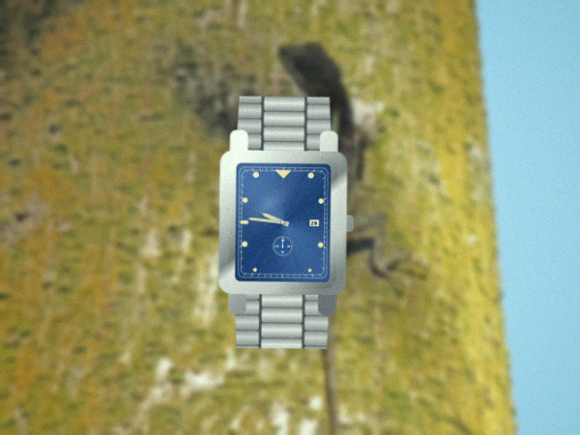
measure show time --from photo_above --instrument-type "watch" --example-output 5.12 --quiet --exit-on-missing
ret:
9.46
